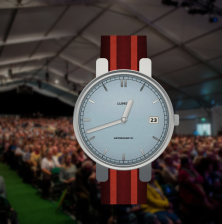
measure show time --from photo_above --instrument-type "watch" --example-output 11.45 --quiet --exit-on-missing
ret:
12.42
